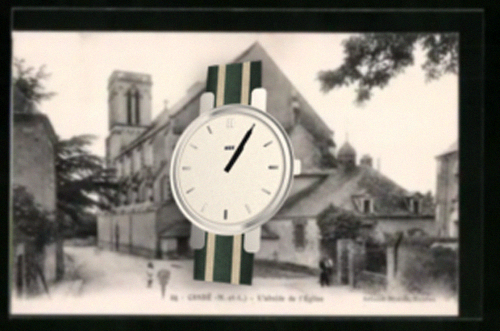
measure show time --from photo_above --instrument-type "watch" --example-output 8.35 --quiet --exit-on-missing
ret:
1.05
